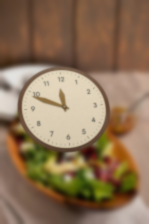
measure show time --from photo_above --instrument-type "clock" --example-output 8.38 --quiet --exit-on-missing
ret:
11.49
